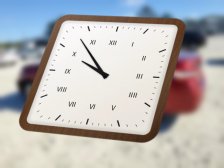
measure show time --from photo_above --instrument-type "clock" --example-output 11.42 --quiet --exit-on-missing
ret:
9.53
